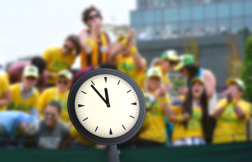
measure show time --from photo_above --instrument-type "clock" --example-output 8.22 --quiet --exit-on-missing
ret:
11.54
